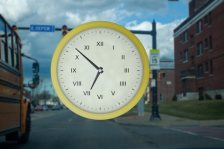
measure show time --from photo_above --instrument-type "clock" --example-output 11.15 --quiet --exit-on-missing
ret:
6.52
